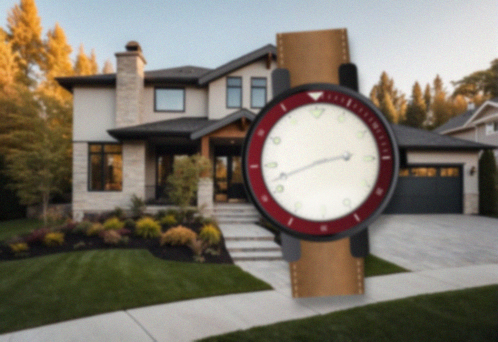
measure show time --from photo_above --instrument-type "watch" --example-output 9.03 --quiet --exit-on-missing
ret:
2.42
